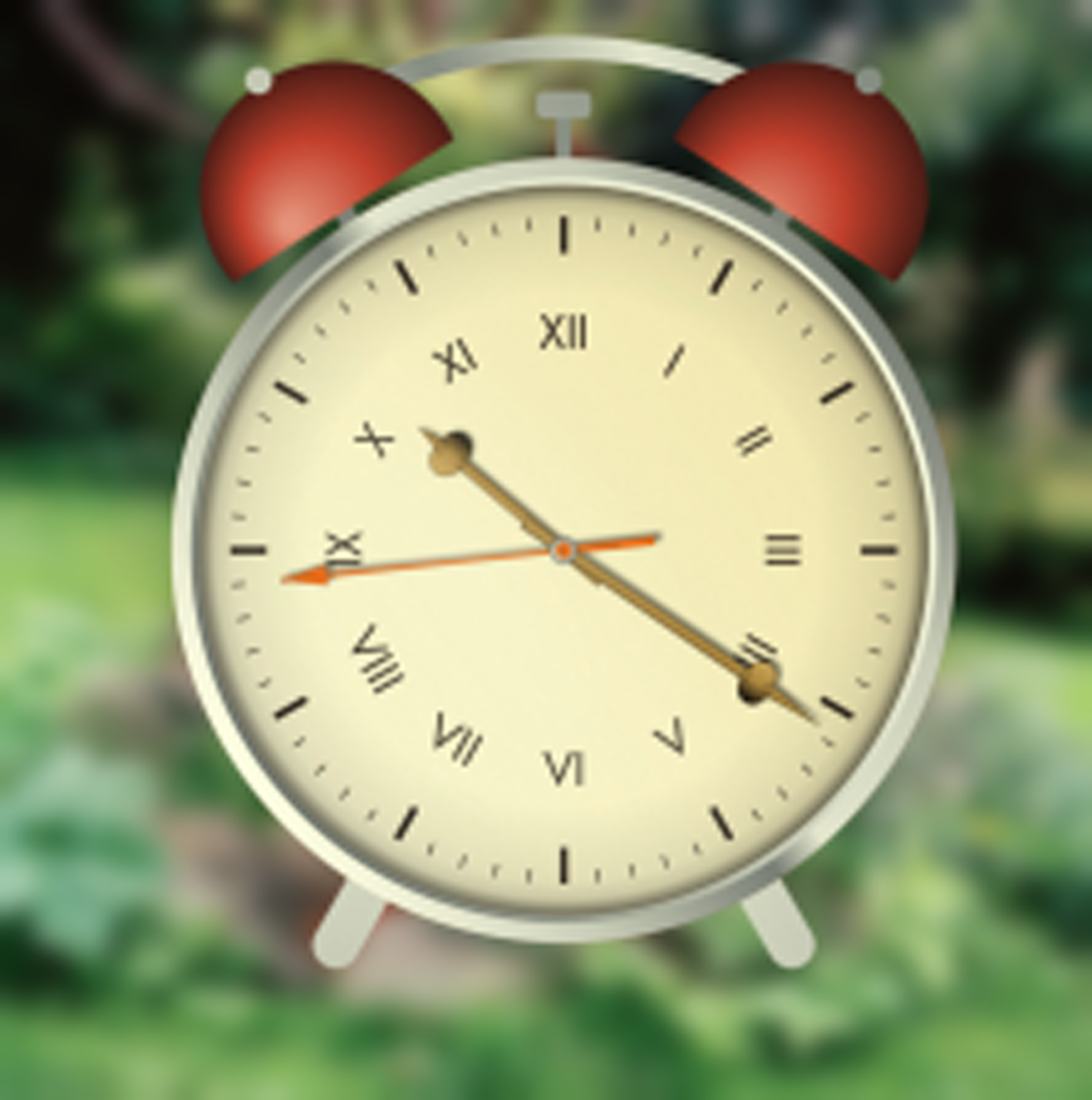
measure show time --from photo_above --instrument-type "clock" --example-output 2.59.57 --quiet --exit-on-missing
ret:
10.20.44
